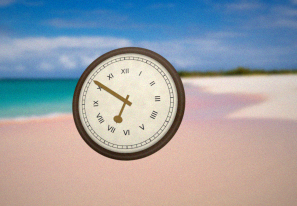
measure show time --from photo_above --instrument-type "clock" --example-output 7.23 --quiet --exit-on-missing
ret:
6.51
